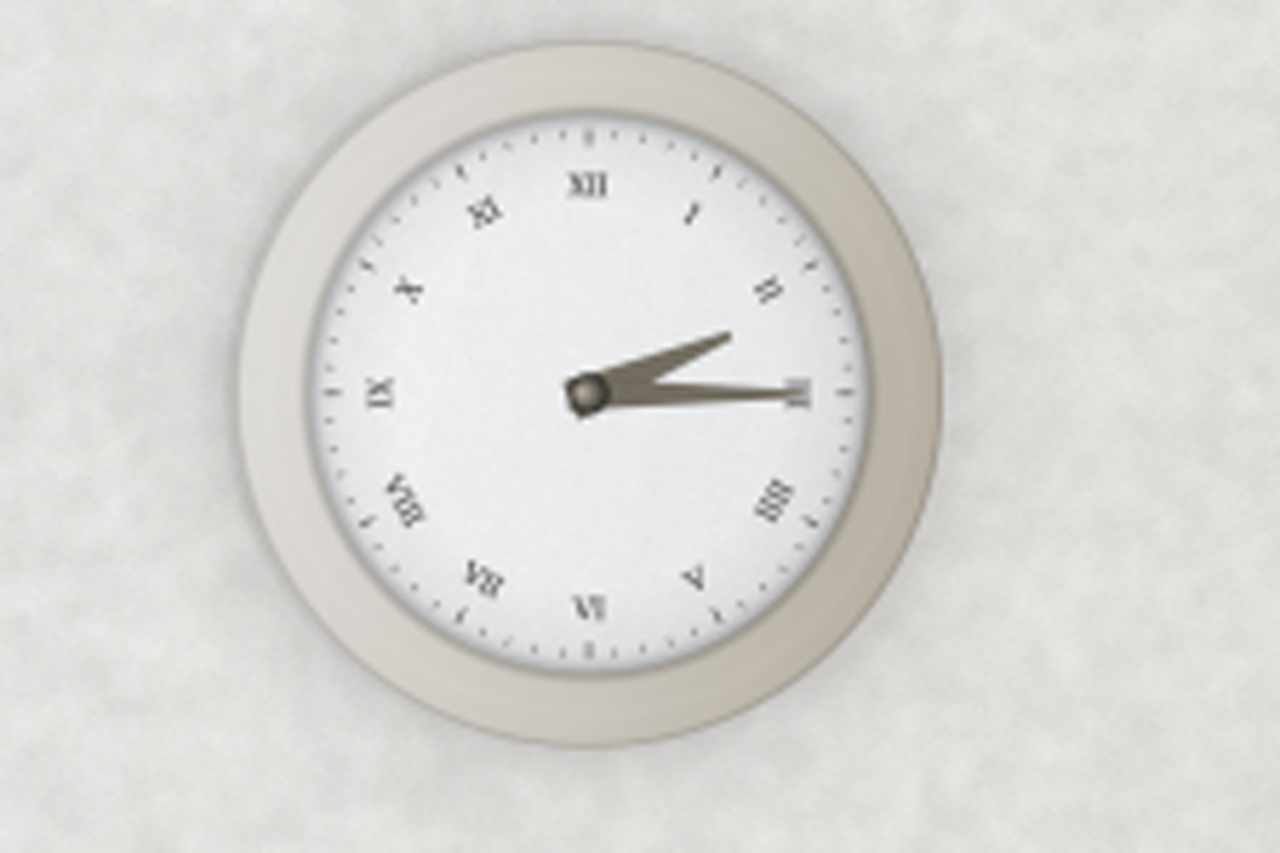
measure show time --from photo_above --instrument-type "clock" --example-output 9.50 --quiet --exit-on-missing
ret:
2.15
